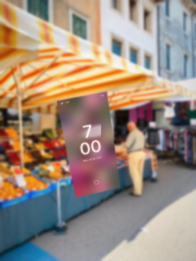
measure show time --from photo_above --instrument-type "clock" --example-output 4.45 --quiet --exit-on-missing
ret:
7.00
